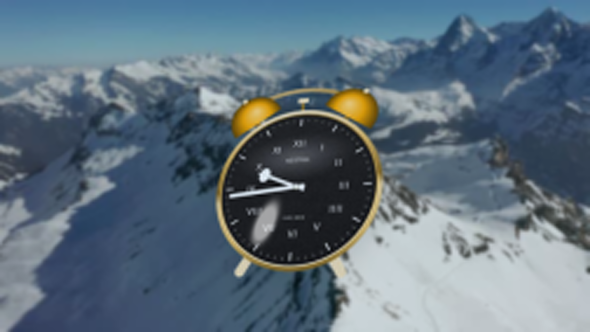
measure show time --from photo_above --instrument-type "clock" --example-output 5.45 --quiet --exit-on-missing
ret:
9.44
